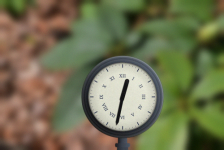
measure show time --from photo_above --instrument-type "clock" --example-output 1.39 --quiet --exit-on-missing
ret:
12.32
